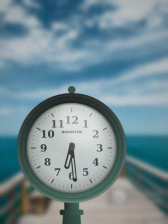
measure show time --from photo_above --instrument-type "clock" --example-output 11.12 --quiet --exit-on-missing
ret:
6.29
